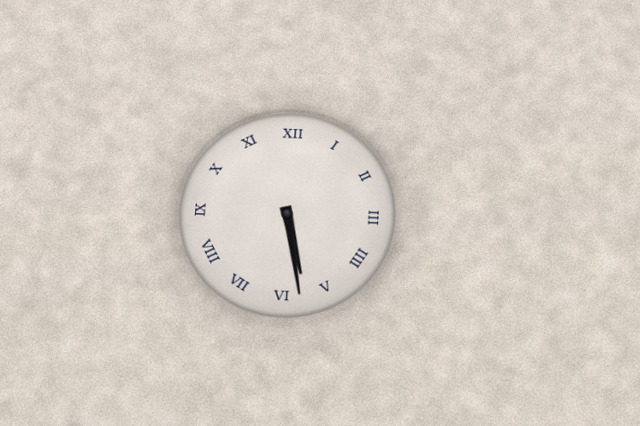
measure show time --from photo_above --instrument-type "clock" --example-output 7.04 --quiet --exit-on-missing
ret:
5.28
